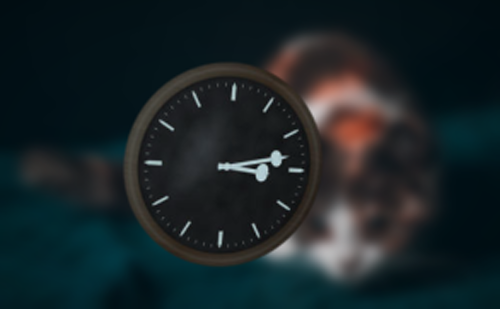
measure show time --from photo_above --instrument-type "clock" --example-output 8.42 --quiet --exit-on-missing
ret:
3.13
